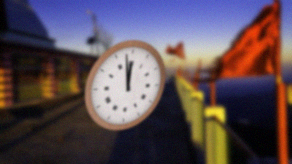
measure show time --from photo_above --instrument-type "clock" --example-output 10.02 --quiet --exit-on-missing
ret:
11.58
